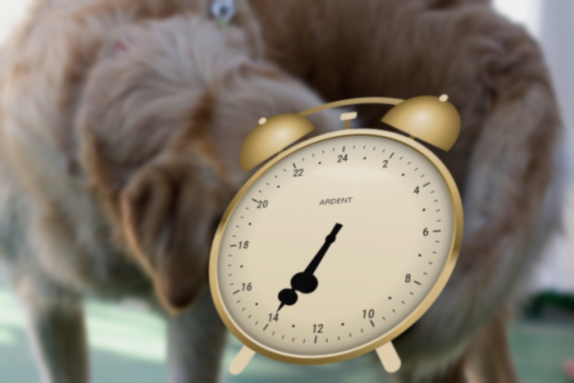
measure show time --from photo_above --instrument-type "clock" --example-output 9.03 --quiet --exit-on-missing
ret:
13.35
